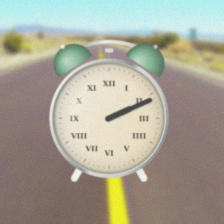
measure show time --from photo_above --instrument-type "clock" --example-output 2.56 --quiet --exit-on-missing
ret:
2.11
